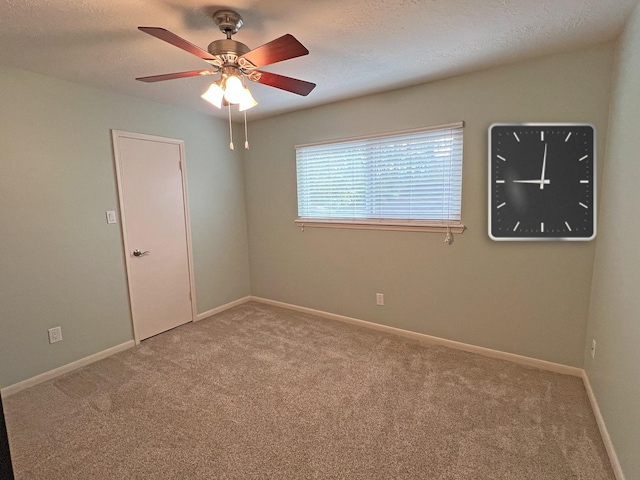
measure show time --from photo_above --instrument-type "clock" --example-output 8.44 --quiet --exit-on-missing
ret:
9.01
